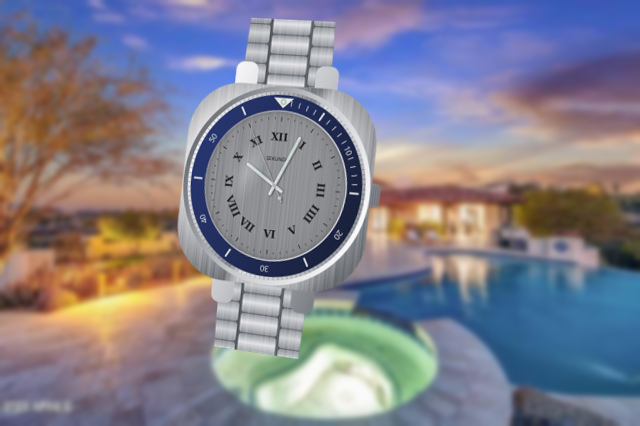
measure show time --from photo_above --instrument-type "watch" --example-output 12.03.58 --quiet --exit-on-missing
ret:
10.03.55
